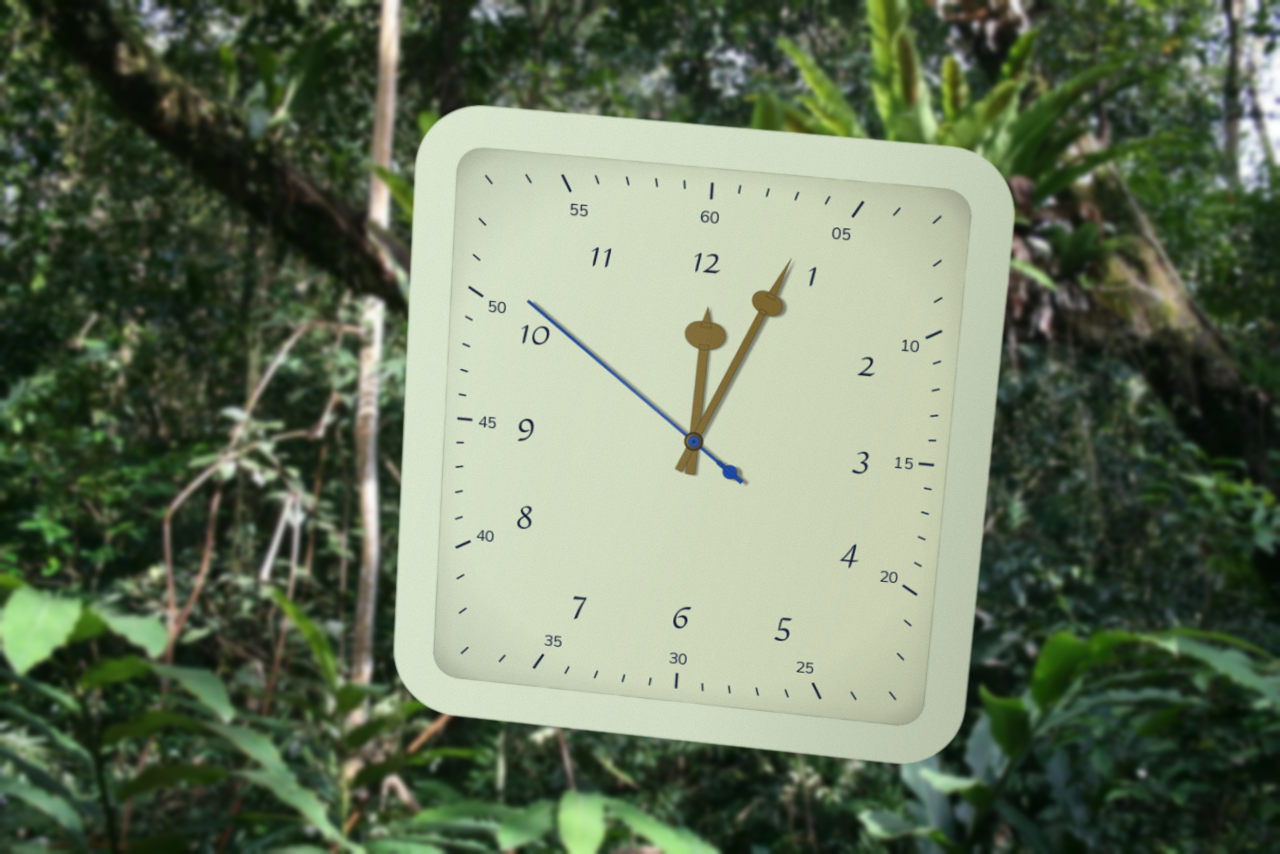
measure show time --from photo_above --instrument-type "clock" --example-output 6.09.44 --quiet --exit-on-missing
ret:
12.03.51
